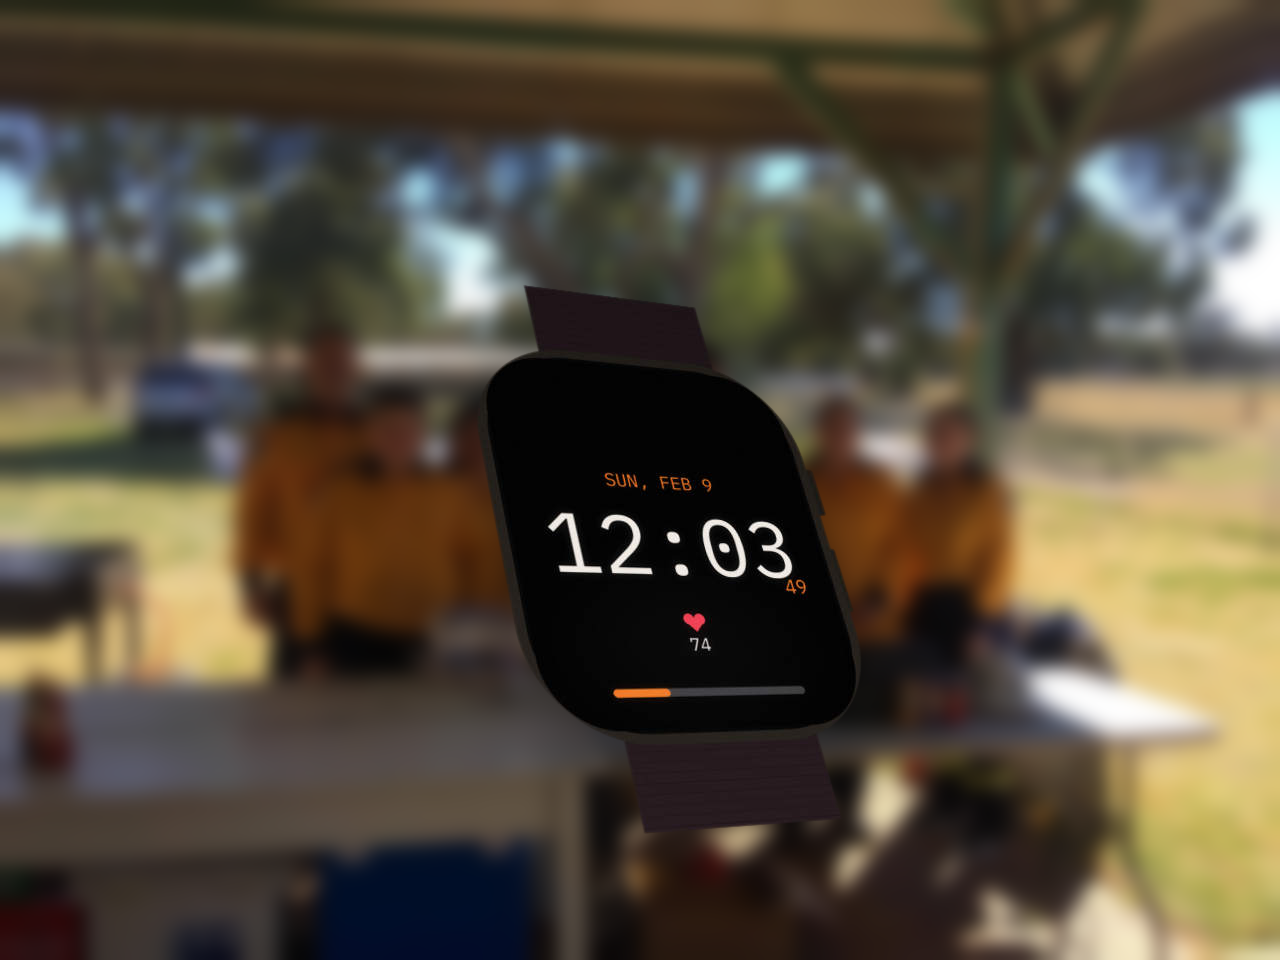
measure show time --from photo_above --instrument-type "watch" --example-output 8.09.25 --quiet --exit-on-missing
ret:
12.03.49
